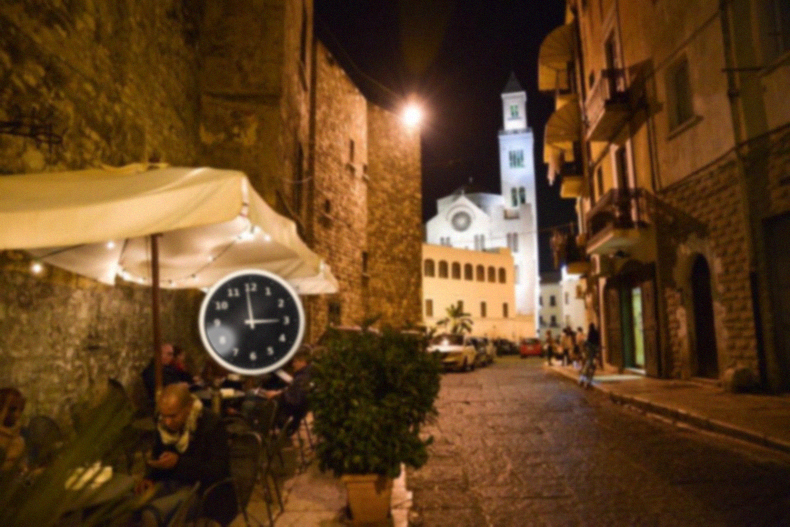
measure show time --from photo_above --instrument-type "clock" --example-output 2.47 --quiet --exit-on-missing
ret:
2.59
